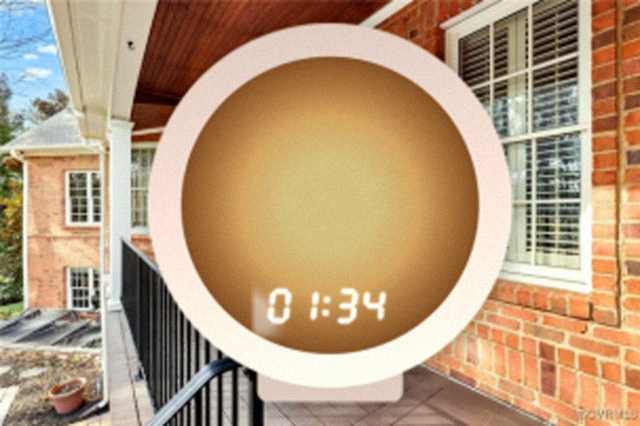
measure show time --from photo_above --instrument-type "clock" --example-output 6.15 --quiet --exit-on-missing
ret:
1.34
